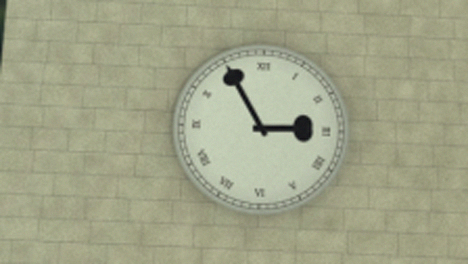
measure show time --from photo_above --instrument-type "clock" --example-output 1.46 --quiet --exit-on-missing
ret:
2.55
